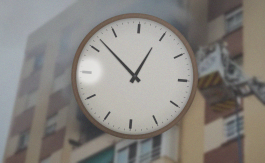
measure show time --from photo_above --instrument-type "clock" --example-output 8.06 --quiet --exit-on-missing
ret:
12.52
